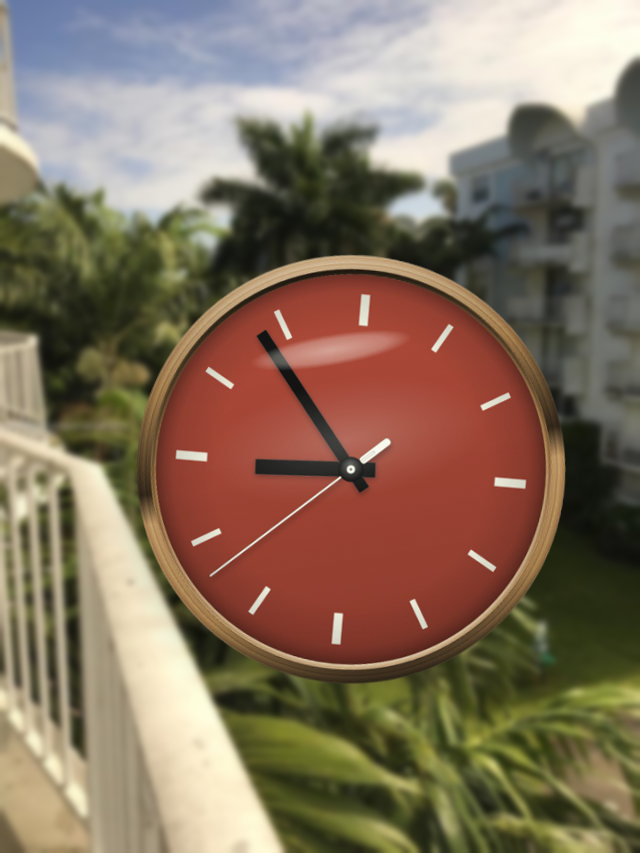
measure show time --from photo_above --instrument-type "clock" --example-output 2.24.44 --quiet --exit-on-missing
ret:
8.53.38
